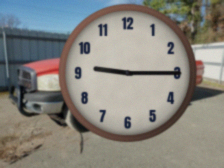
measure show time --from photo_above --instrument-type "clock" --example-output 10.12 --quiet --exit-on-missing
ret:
9.15
